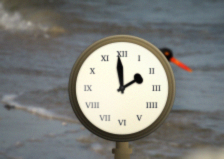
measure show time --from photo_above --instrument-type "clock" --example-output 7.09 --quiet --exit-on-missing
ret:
1.59
